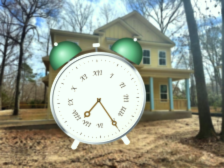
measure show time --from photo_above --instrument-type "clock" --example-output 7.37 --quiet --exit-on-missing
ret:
7.25
